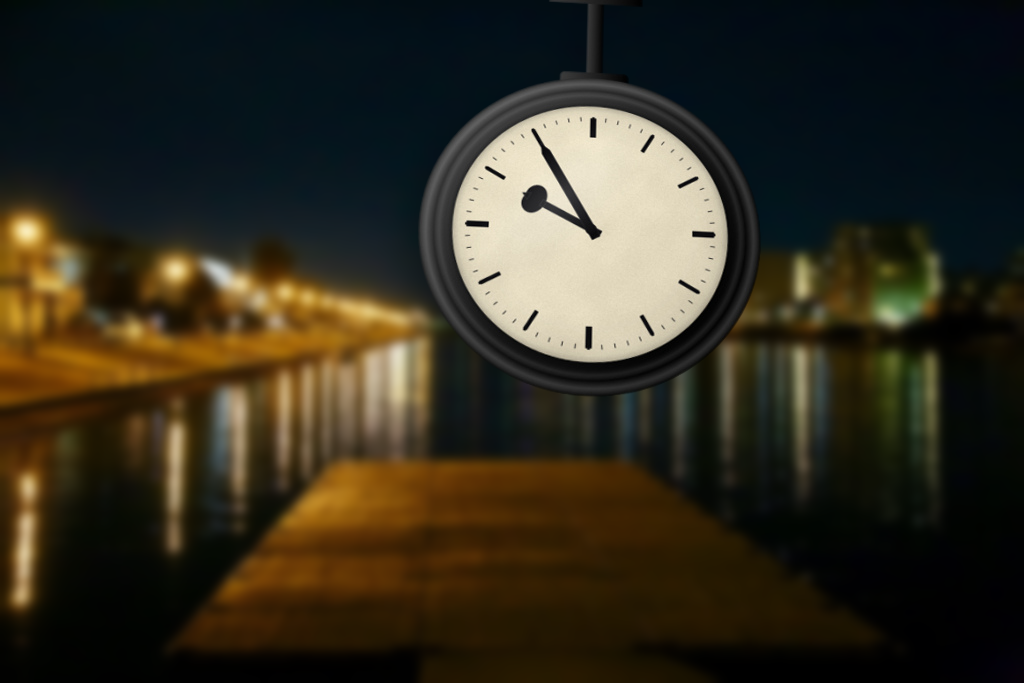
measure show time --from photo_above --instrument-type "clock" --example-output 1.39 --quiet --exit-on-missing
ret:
9.55
